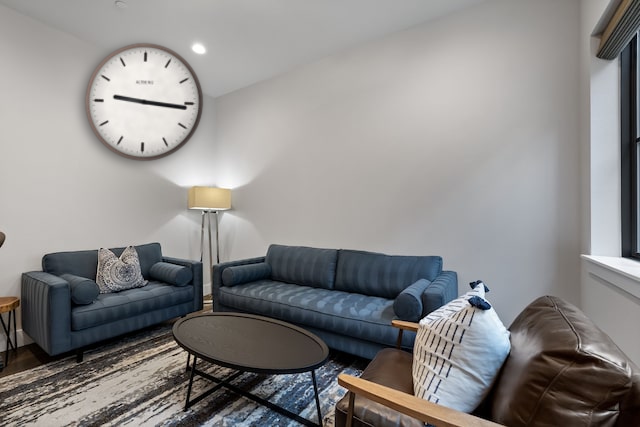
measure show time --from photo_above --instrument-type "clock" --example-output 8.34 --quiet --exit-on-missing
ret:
9.16
